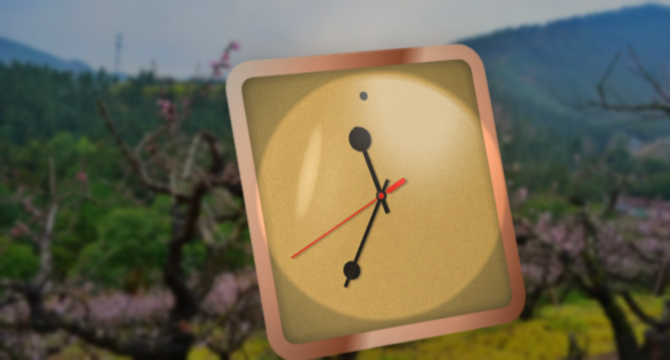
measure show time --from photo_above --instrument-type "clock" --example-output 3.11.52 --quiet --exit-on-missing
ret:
11.35.41
